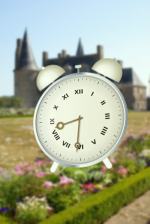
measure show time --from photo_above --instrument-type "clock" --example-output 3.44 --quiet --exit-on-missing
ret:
8.31
